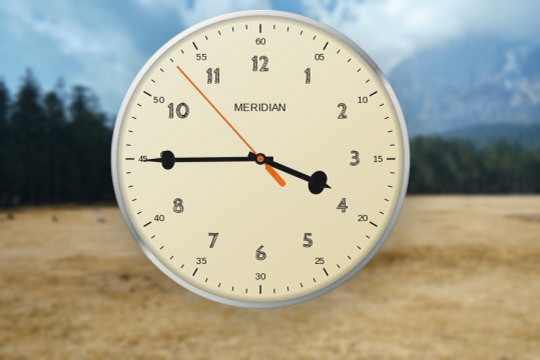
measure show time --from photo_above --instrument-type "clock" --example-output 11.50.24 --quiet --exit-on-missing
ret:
3.44.53
